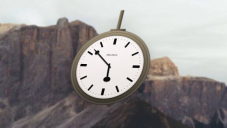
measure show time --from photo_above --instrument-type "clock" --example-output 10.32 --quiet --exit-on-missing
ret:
5.52
